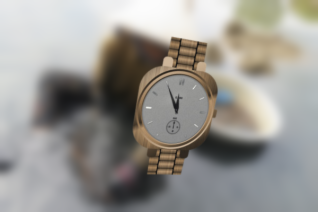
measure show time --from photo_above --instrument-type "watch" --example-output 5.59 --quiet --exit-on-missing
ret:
11.55
